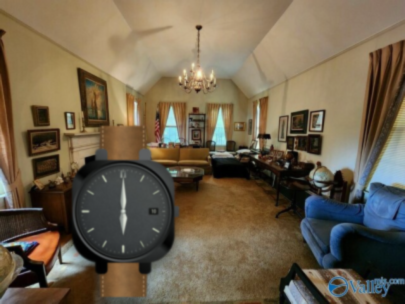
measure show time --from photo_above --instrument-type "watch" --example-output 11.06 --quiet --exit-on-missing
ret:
6.00
